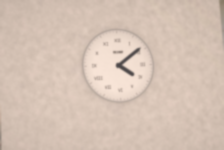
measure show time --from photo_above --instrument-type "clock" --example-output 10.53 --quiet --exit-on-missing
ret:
4.09
